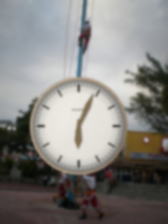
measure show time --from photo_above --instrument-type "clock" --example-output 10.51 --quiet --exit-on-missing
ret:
6.04
